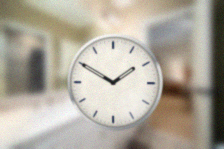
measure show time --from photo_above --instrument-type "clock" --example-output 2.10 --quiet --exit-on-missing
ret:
1.50
